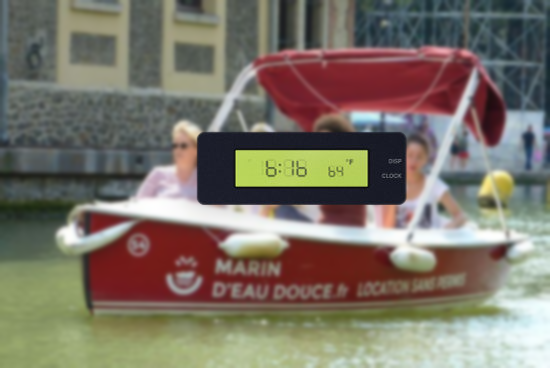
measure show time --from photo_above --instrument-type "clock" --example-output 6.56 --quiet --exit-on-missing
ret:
6.16
